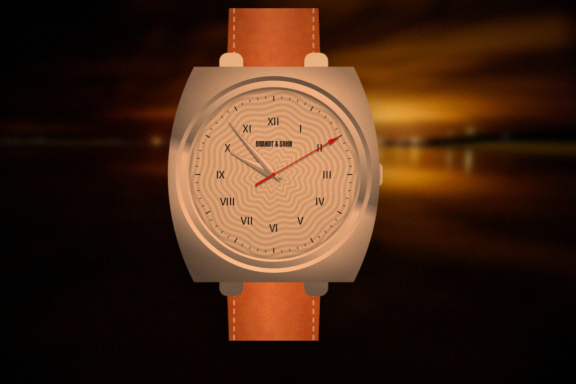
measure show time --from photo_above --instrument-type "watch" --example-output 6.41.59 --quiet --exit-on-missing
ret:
9.53.10
